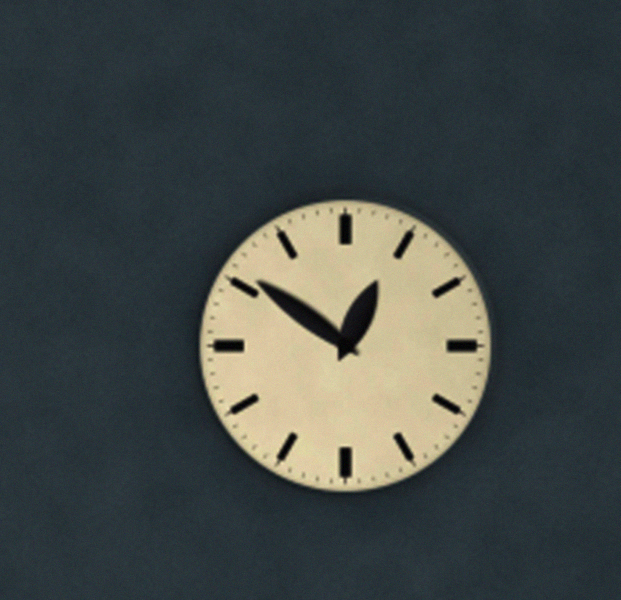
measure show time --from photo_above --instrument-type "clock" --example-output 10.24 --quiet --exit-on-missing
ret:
12.51
